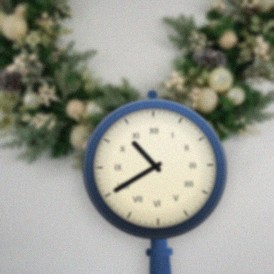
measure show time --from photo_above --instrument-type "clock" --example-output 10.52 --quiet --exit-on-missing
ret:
10.40
